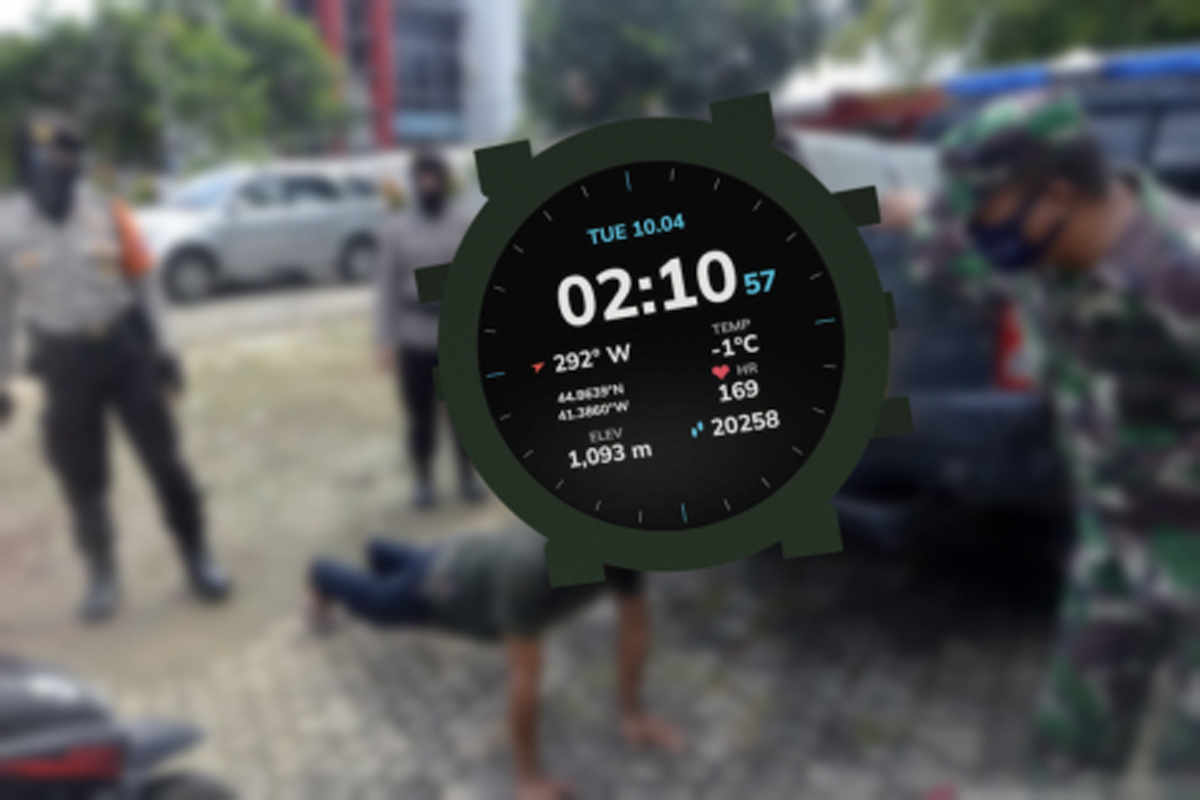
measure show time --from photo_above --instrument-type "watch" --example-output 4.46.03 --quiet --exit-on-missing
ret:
2.10.57
